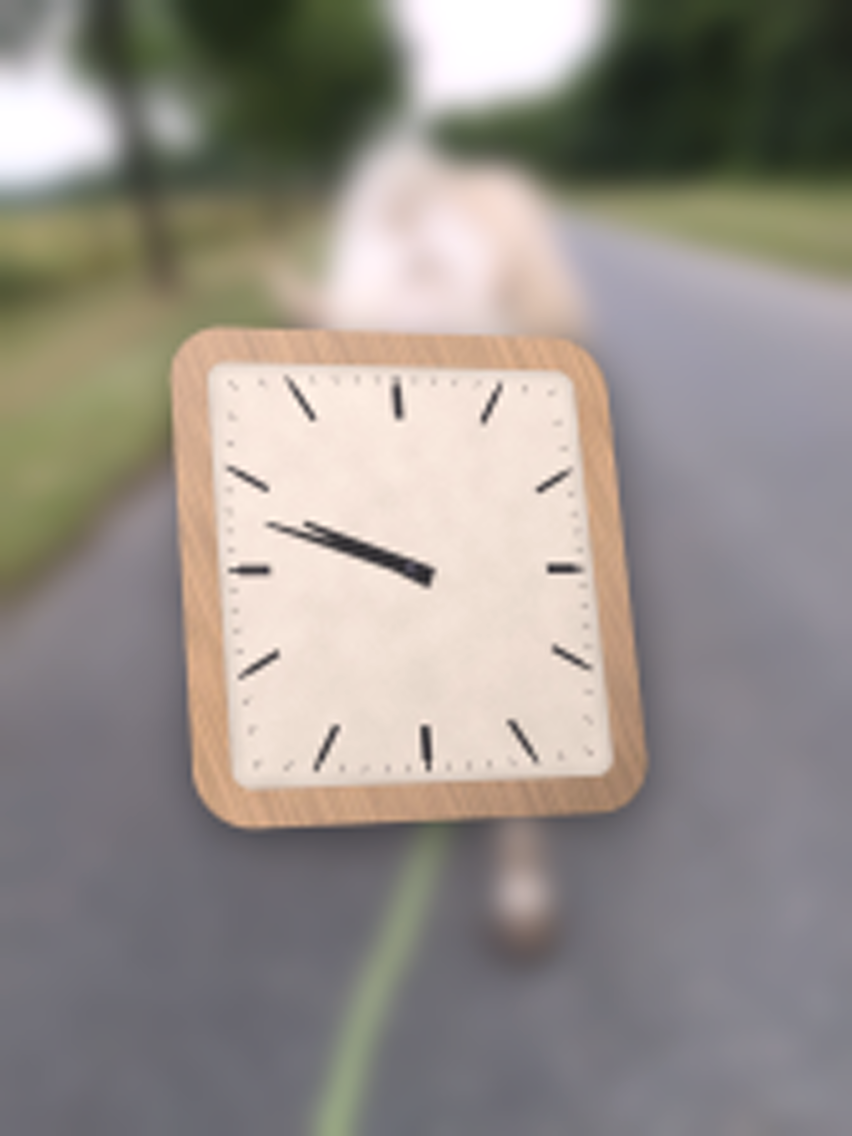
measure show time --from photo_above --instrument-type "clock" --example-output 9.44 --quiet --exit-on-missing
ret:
9.48
